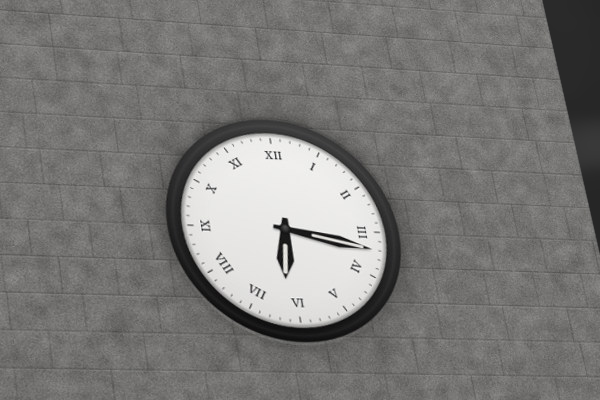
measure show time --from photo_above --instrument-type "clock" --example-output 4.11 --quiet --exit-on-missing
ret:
6.17
